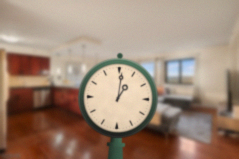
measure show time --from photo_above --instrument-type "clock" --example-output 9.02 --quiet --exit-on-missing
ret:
1.01
